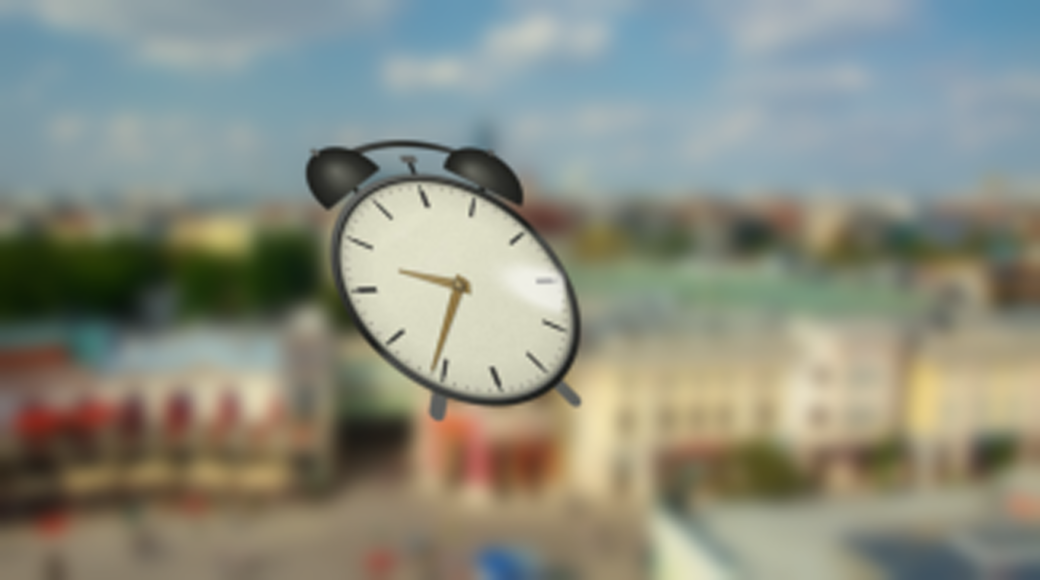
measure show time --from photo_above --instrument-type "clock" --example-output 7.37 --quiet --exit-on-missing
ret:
9.36
